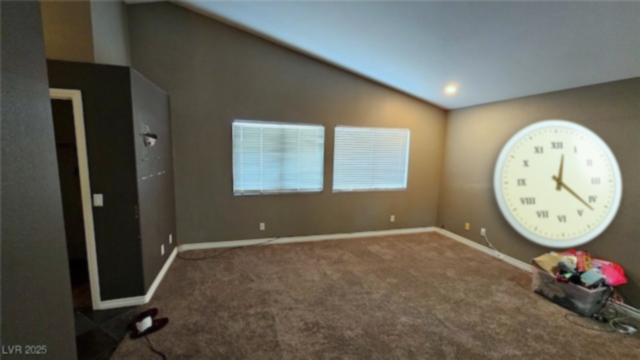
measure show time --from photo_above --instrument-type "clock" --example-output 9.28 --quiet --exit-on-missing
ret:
12.22
